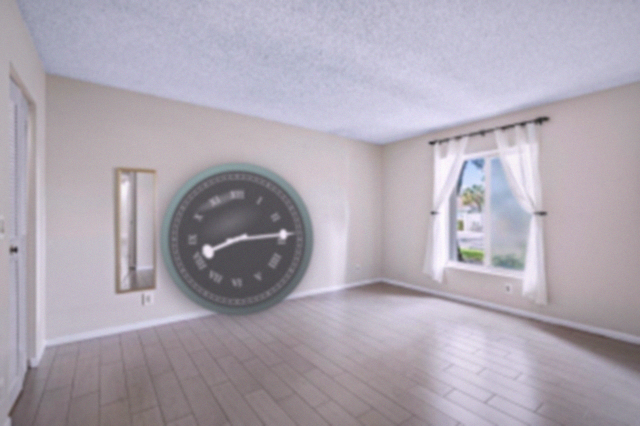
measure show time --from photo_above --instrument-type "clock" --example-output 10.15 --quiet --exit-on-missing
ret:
8.14
